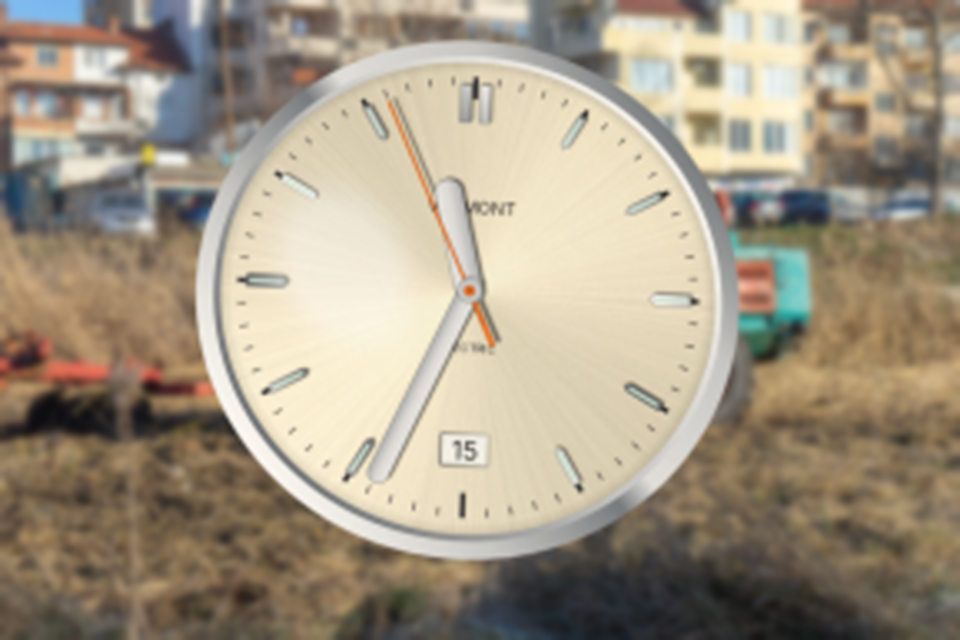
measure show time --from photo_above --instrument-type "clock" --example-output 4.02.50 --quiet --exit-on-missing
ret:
11.33.56
